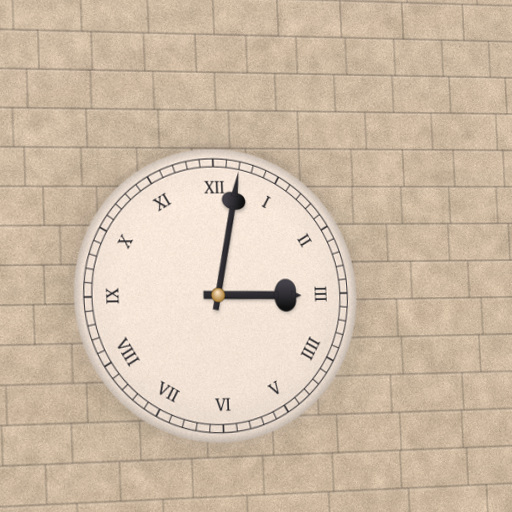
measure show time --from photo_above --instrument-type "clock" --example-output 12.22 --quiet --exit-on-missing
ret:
3.02
